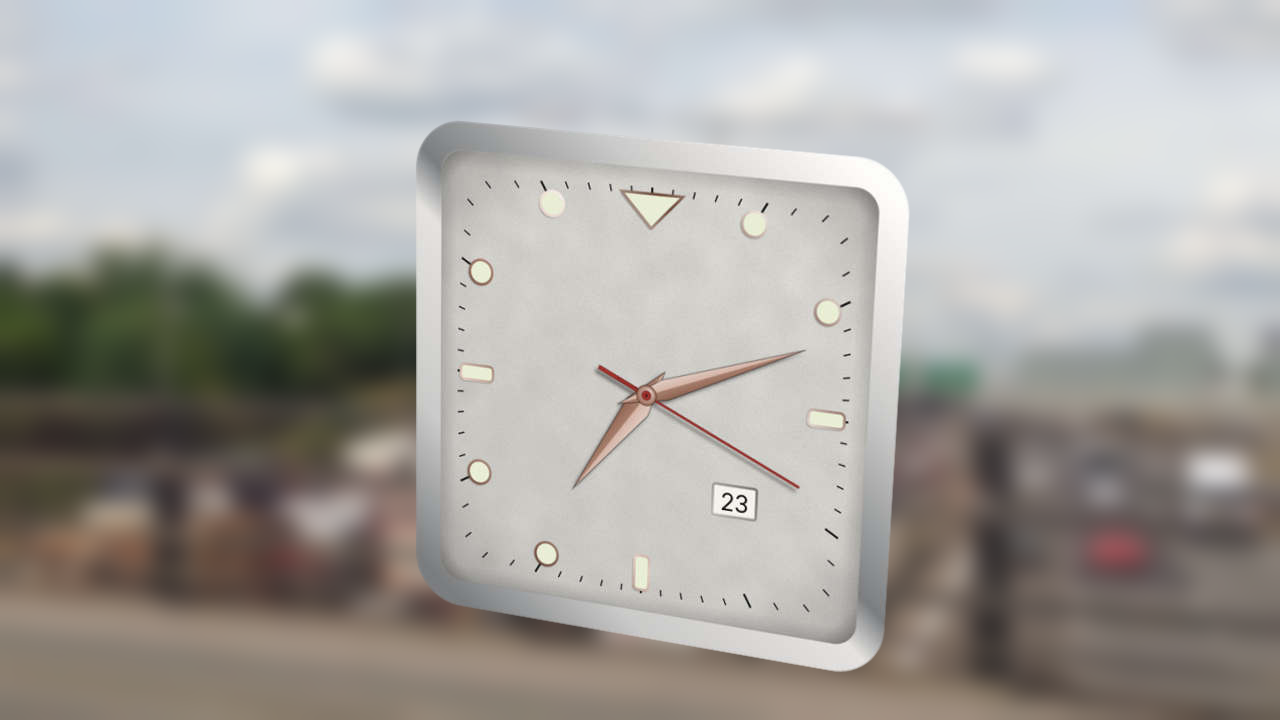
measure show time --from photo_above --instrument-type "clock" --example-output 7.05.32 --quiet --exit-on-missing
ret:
7.11.19
